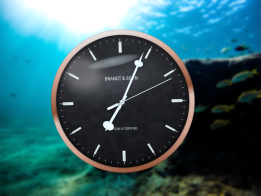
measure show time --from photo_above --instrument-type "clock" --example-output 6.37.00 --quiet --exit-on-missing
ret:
7.04.11
